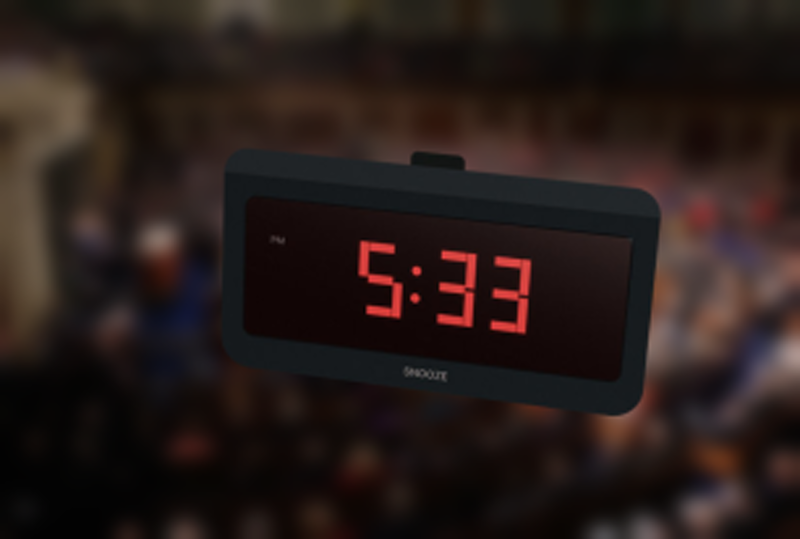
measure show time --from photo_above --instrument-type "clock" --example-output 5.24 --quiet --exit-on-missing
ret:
5.33
